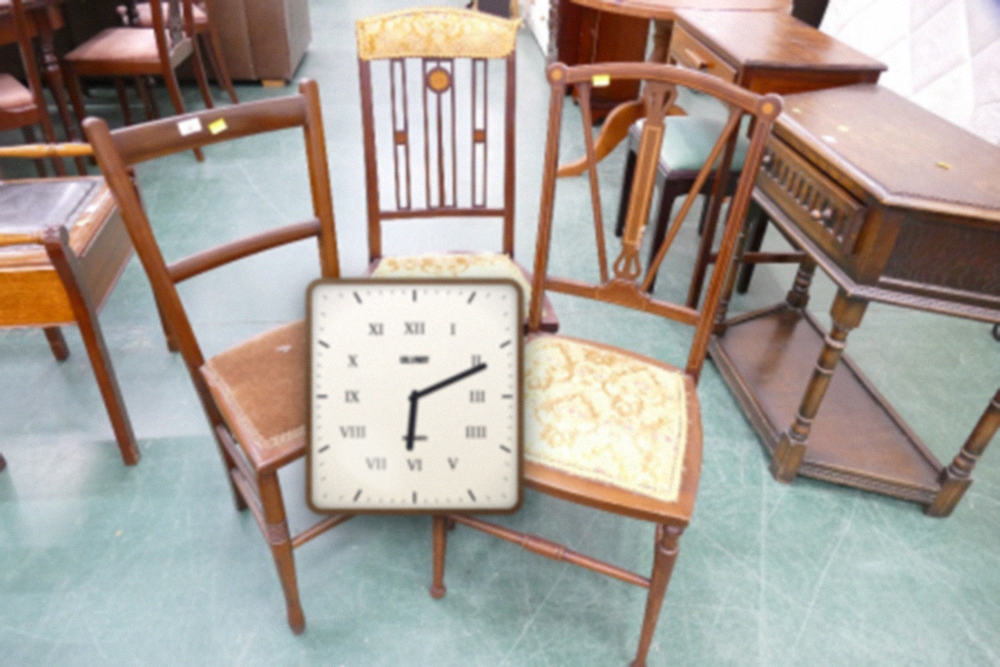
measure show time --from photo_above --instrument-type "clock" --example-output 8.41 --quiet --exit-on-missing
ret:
6.11
